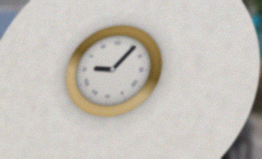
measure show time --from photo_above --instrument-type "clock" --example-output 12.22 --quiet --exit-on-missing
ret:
9.06
